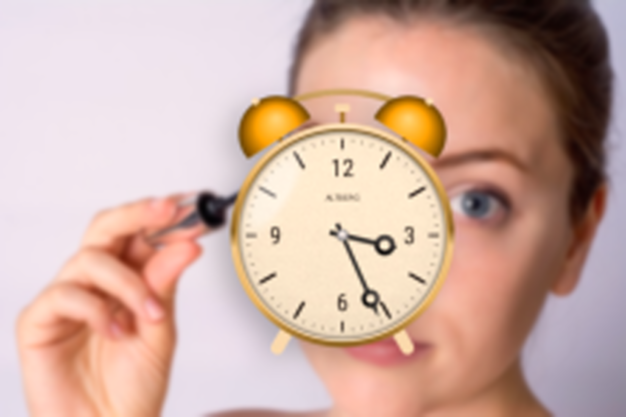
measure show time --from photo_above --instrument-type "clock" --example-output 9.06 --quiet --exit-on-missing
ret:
3.26
